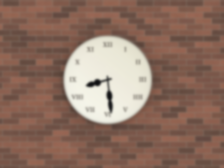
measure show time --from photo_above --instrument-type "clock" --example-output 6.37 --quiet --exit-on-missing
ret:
8.29
